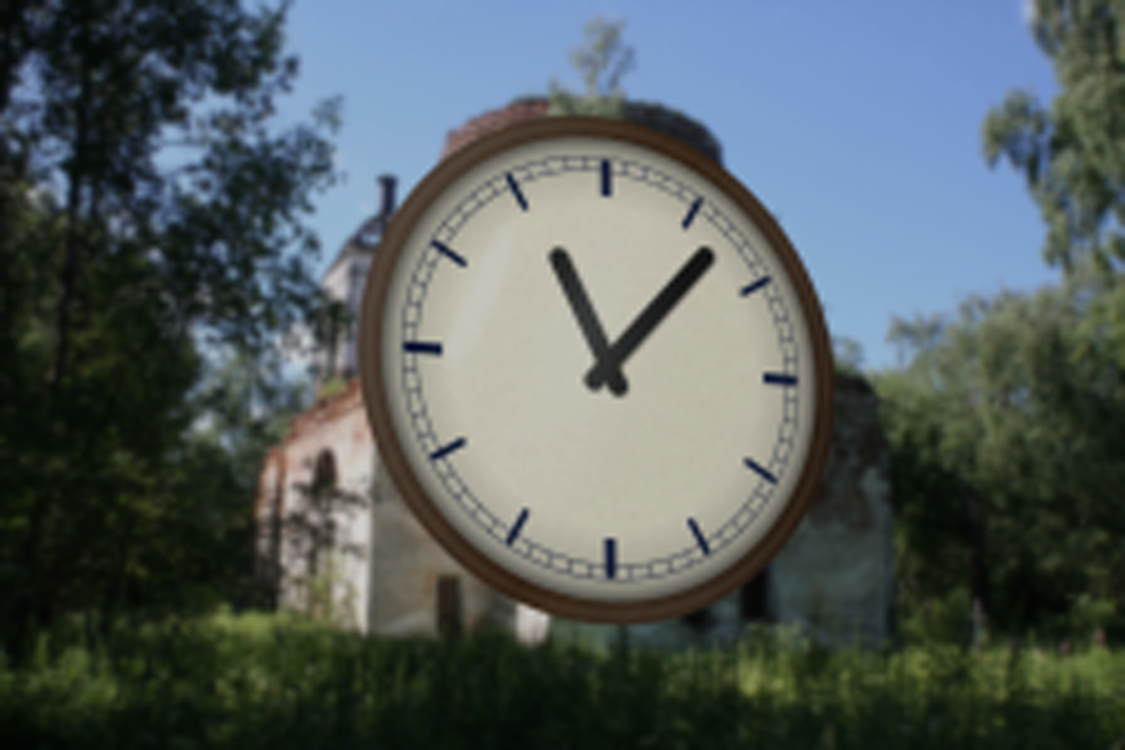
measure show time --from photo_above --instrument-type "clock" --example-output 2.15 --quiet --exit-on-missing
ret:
11.07
